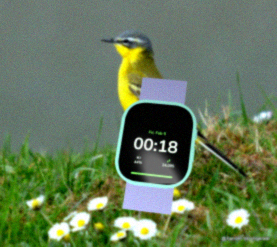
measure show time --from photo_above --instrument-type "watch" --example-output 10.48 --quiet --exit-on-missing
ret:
0.18
